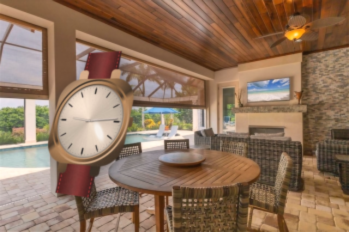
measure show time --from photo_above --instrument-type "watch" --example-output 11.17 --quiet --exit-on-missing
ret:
9.14
